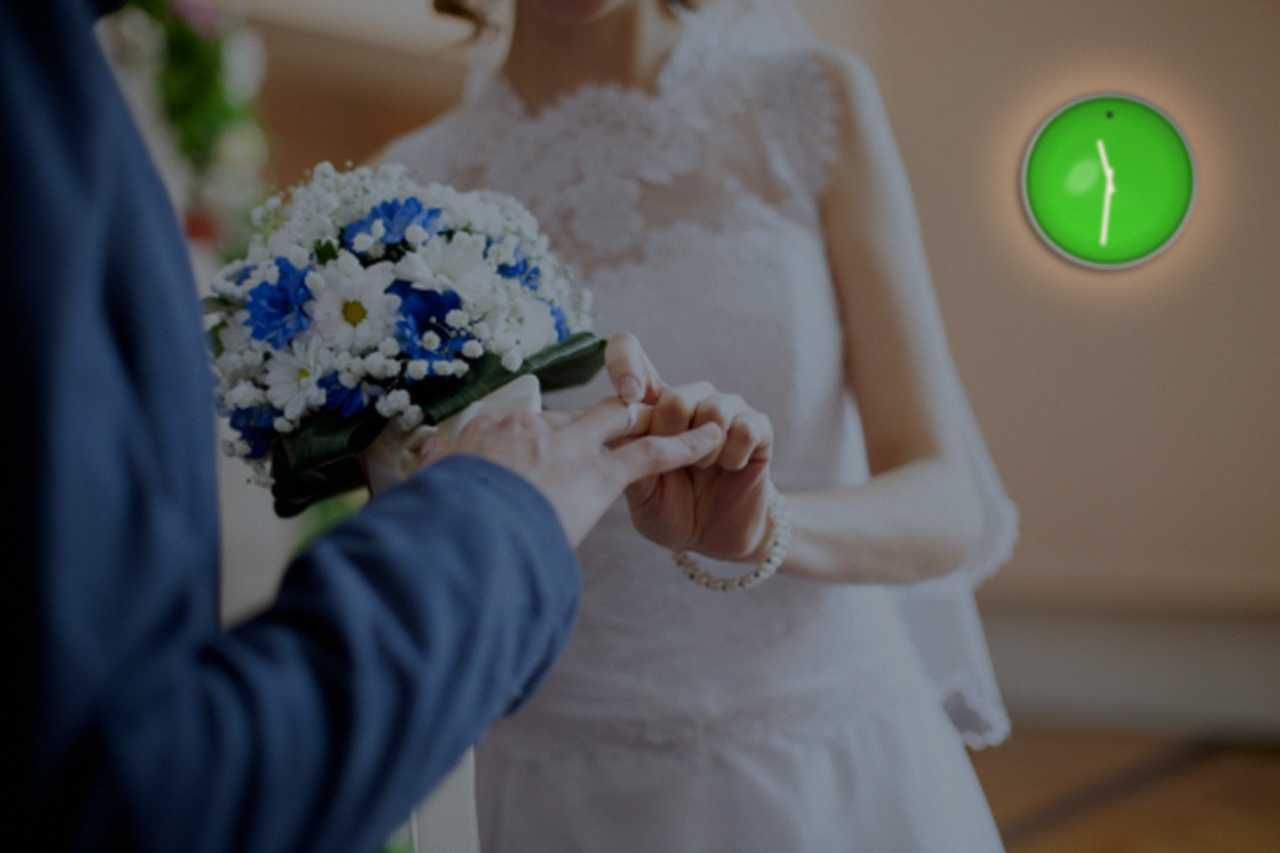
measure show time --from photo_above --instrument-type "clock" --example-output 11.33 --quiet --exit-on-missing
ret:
11.31
